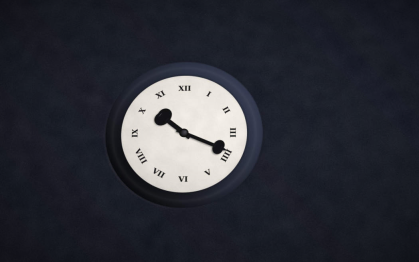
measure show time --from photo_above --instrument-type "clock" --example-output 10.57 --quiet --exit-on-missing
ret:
10.19
